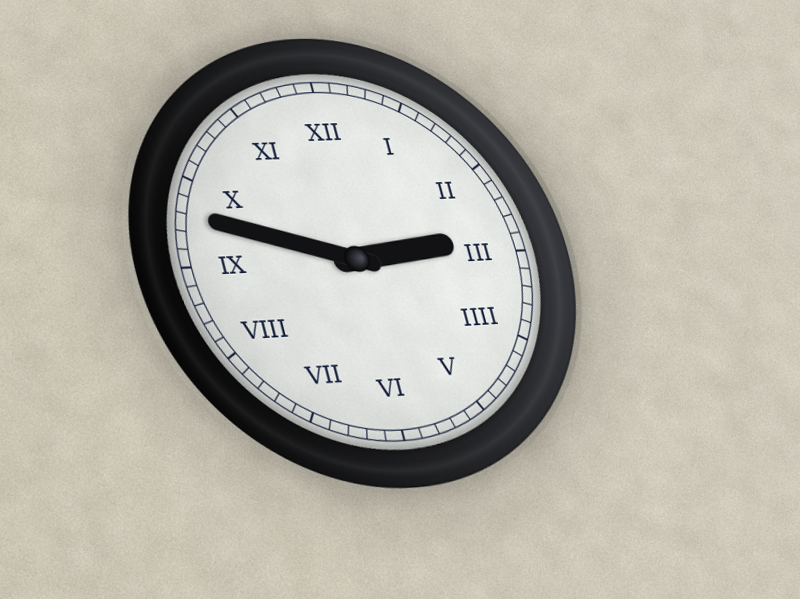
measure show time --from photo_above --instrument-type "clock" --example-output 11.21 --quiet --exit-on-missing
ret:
2.48
